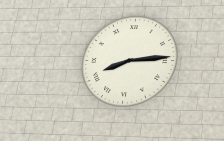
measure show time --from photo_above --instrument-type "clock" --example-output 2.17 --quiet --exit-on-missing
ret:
8.14
